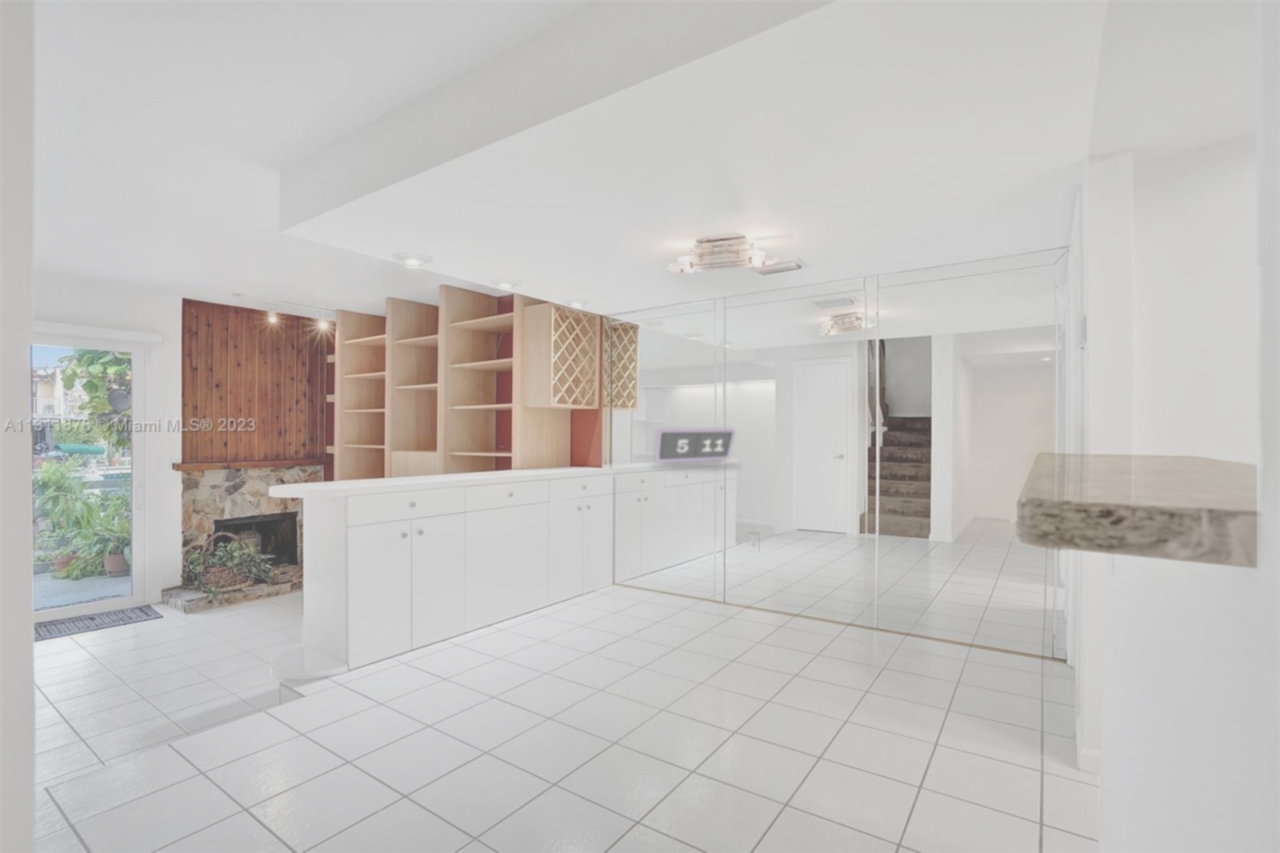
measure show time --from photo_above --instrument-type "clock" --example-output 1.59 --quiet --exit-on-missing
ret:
5.11
